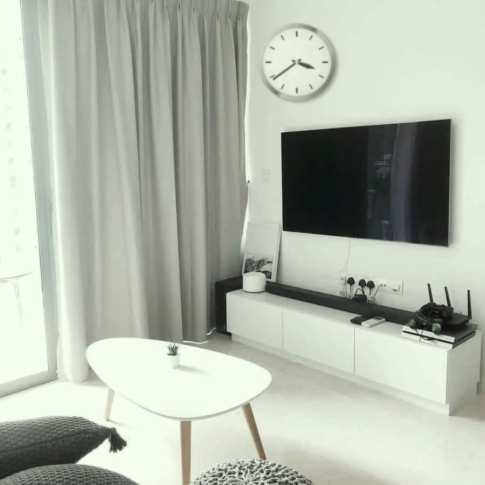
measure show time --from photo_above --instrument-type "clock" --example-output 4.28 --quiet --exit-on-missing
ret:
3.39
